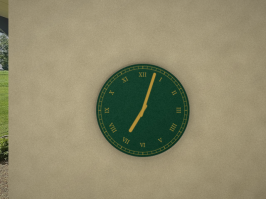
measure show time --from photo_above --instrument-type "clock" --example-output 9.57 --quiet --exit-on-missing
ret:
7.03
